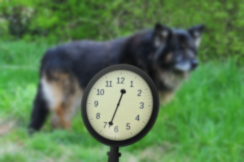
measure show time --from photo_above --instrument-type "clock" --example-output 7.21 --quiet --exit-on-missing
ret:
12.33
